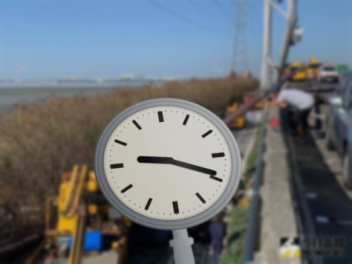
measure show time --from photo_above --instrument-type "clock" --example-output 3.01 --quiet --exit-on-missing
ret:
9.19
